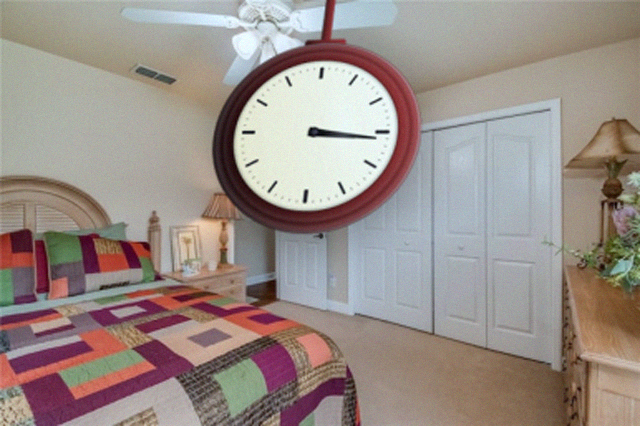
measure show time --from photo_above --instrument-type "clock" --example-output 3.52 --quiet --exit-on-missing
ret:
3.16
